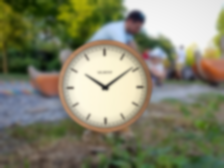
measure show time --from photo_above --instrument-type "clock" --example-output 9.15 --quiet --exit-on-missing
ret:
10.09
